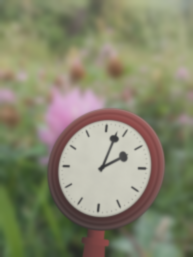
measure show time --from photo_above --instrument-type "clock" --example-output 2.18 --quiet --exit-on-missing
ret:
2.03
